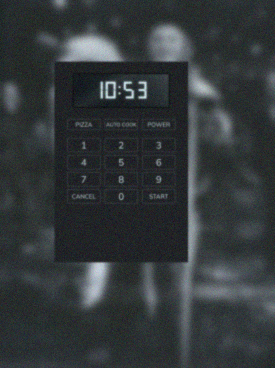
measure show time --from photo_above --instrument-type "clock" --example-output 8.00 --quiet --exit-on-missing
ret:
10.53
